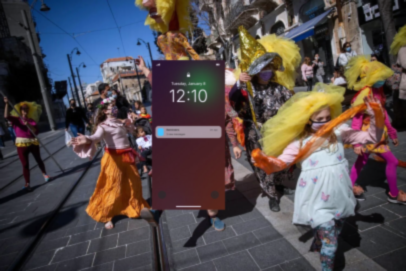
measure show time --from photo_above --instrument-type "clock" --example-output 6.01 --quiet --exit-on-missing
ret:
12.10
